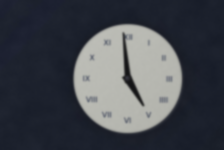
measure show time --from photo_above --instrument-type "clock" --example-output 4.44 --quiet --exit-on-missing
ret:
4.59
